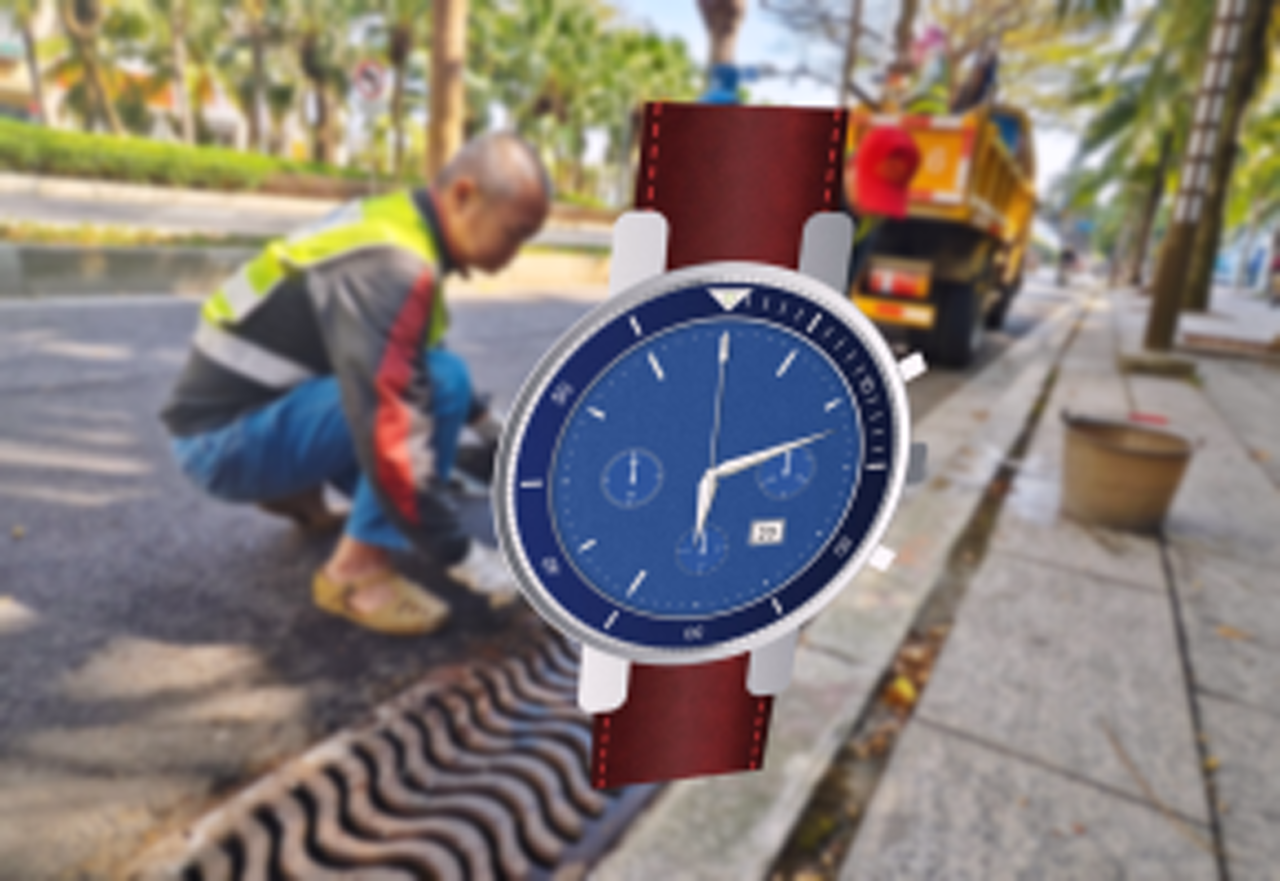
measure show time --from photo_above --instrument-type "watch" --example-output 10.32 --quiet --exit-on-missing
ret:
6.12
